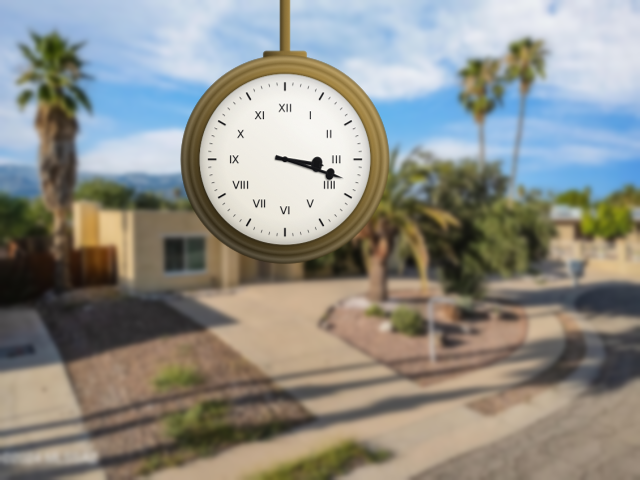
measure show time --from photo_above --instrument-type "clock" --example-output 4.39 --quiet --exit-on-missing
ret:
3.18
